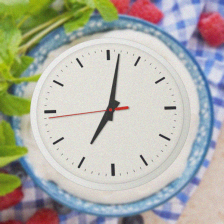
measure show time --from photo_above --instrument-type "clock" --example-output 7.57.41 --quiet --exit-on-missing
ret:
7.01.44
